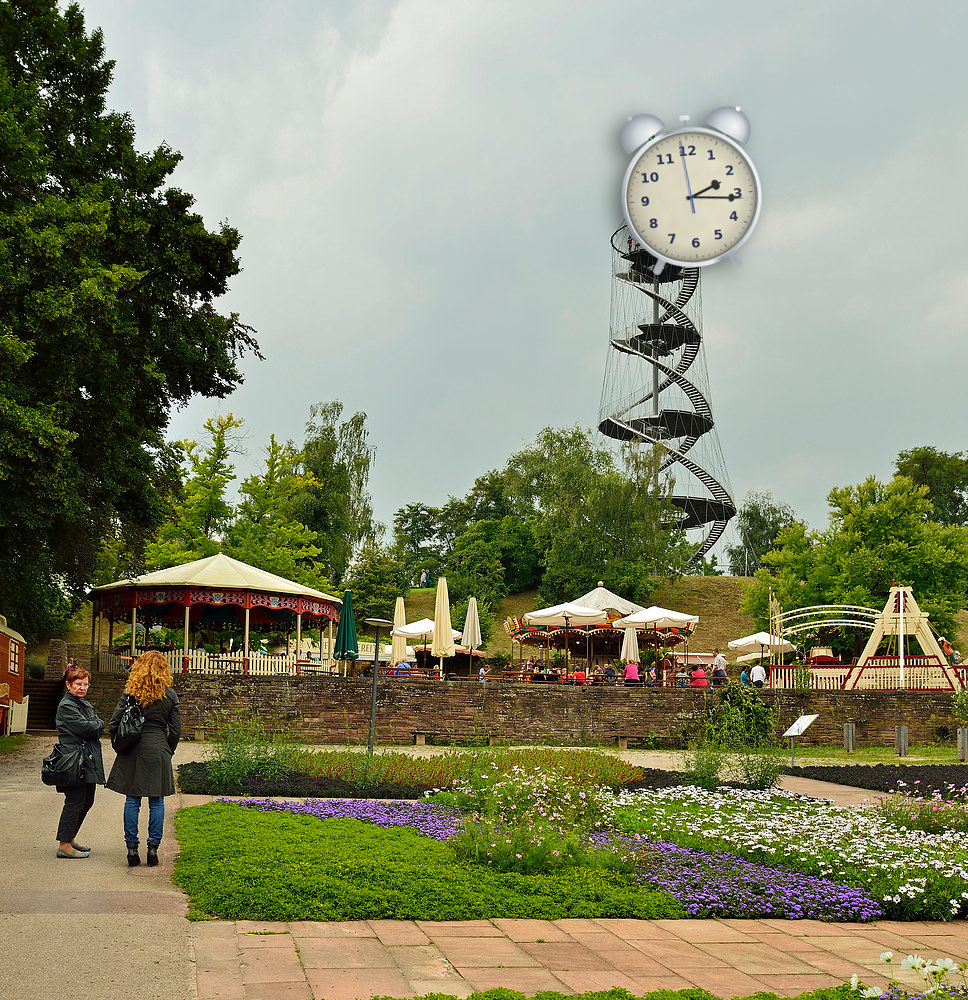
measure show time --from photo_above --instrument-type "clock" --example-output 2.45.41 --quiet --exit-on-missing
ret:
2.15.59
